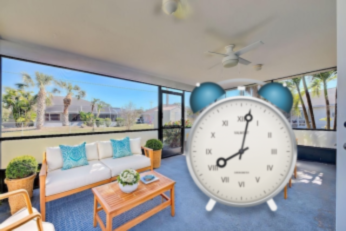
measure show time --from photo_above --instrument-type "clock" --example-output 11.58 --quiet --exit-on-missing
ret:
8.02
